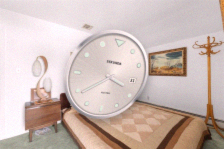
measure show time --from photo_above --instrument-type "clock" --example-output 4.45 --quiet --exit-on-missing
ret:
3.39
